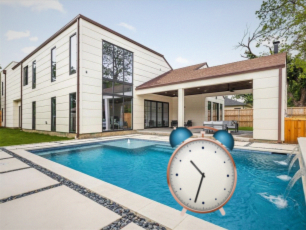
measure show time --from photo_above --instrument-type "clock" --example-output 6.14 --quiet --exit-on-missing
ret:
10.33
